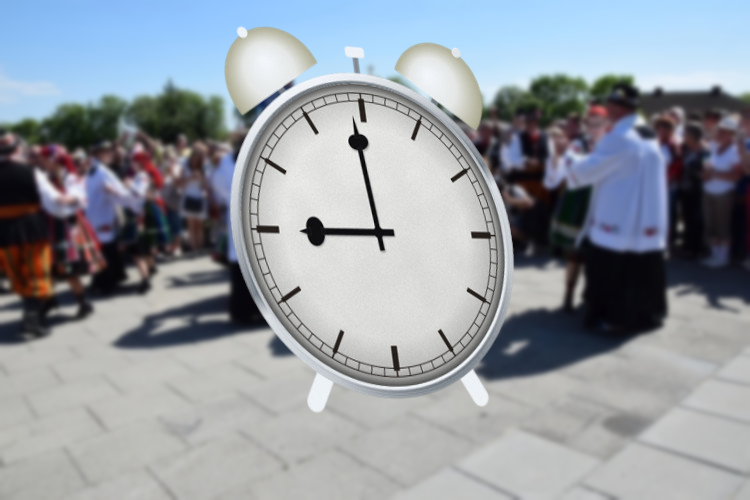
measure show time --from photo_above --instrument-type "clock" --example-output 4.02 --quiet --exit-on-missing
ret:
8.59
